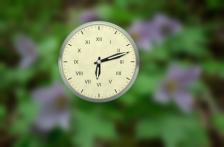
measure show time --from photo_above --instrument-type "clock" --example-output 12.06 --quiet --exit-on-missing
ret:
6.12
